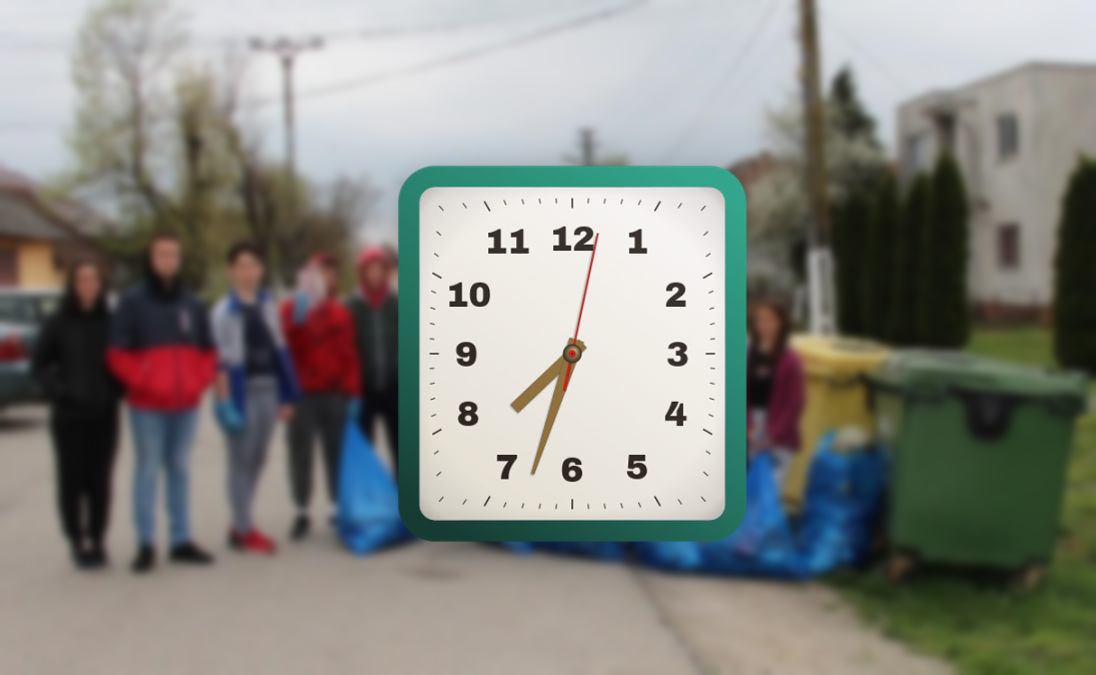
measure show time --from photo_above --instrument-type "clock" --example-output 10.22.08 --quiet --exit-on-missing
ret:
7.33.02
